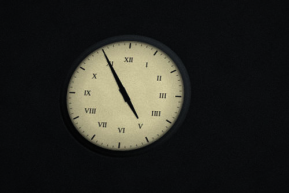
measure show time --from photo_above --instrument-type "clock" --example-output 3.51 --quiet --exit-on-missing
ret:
4.55
